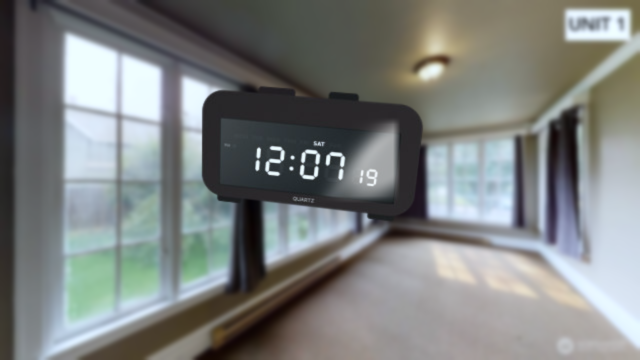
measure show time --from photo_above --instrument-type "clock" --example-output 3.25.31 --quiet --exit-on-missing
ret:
12.07.19
